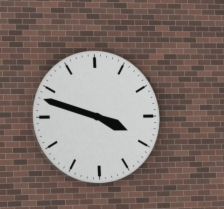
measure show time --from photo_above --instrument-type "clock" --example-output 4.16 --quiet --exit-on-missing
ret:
3.48
